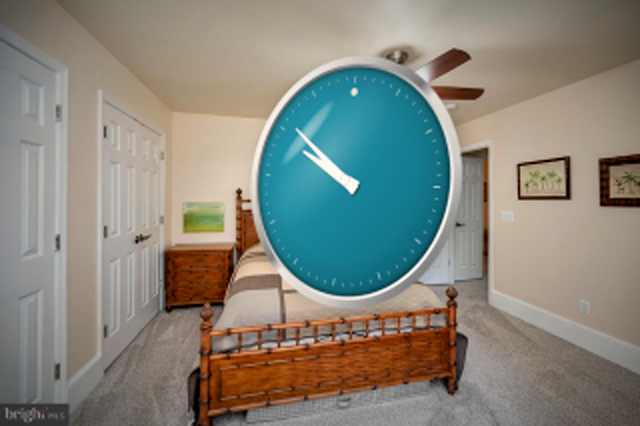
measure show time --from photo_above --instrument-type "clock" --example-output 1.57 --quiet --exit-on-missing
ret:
9.51
